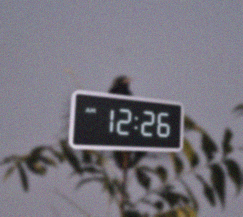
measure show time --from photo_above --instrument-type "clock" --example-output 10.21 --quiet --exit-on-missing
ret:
12.26
